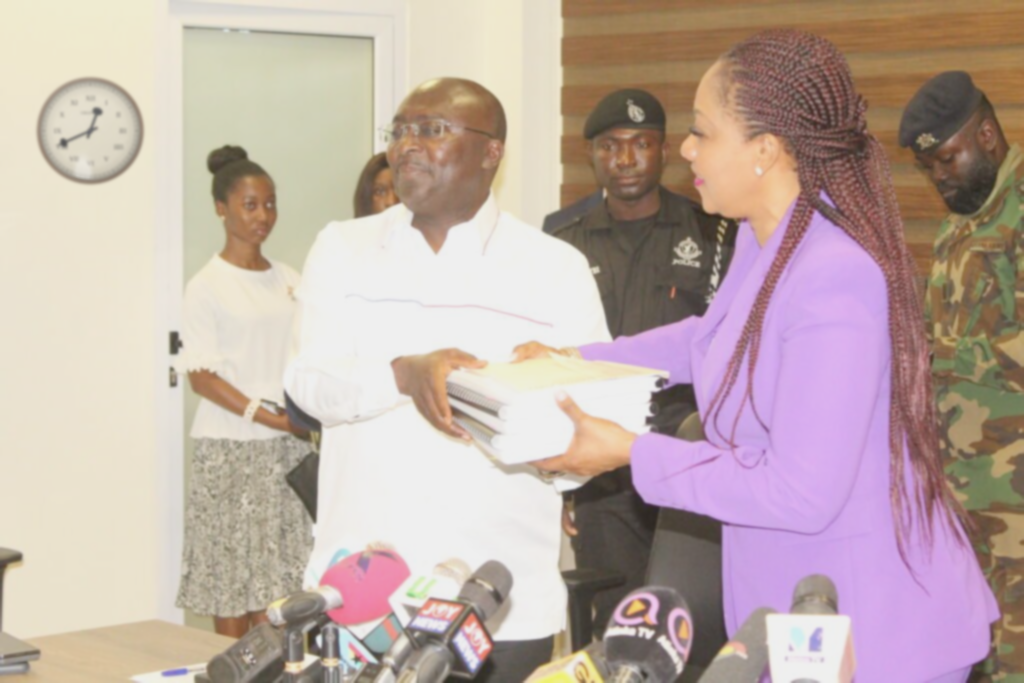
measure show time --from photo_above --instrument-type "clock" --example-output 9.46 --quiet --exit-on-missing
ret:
12.41
